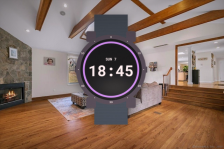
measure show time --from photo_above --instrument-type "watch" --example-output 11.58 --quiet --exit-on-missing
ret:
18.45
